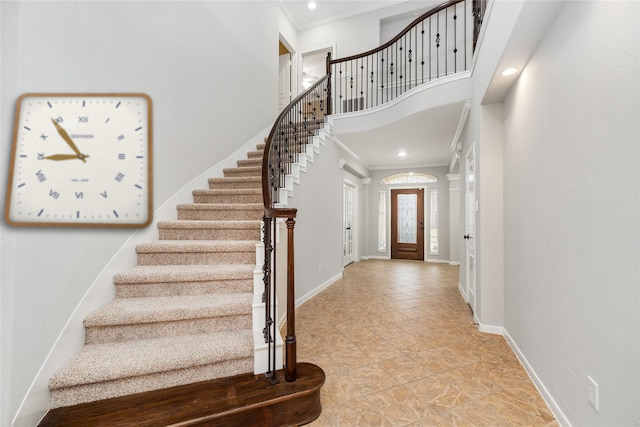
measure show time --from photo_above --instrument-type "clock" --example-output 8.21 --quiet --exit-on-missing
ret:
8.54
